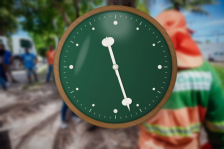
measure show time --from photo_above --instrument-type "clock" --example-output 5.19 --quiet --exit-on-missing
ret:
11.27
